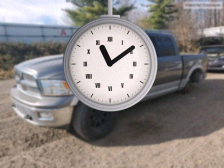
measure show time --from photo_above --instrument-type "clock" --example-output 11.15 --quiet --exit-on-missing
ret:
11.09
